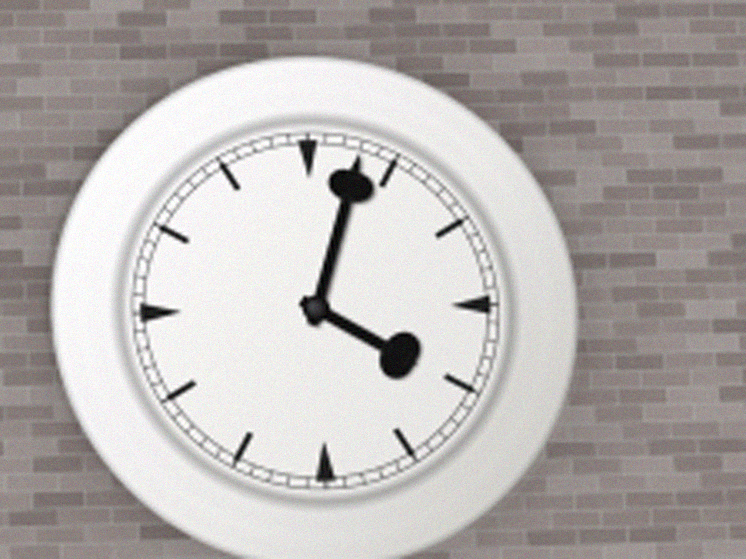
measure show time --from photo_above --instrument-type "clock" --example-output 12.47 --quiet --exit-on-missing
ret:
4.03
